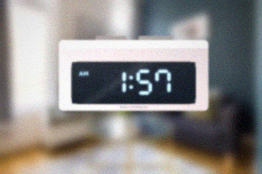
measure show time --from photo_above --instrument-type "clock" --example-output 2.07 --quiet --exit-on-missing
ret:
1.57
